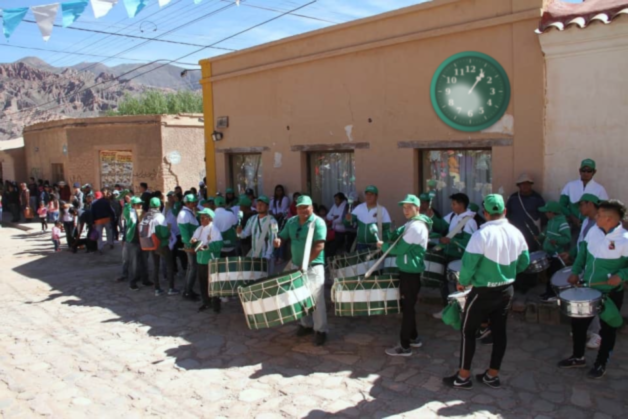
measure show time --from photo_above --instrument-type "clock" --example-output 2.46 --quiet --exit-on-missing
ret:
1.06
